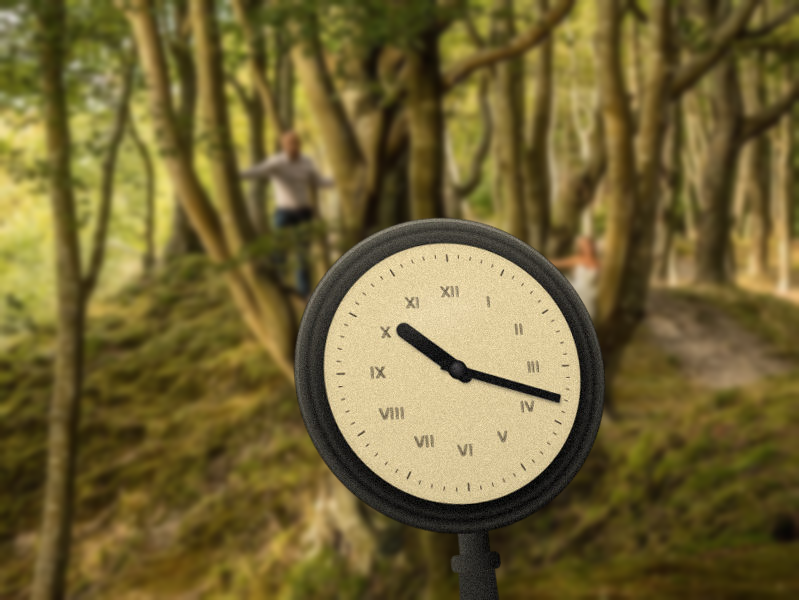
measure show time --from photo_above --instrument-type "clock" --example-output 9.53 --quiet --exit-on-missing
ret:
10.18
